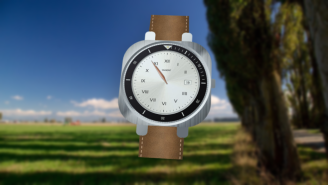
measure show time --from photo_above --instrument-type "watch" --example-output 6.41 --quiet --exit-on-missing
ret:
10.54
